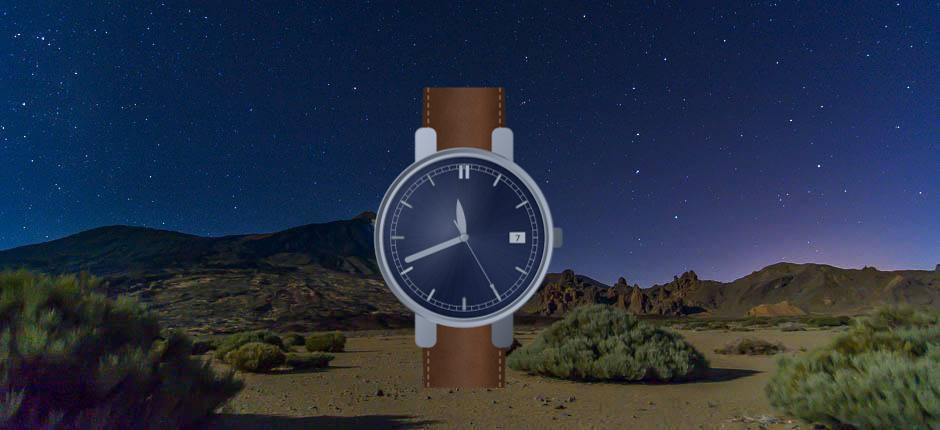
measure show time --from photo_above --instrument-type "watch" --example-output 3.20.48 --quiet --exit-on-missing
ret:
11.41.25
